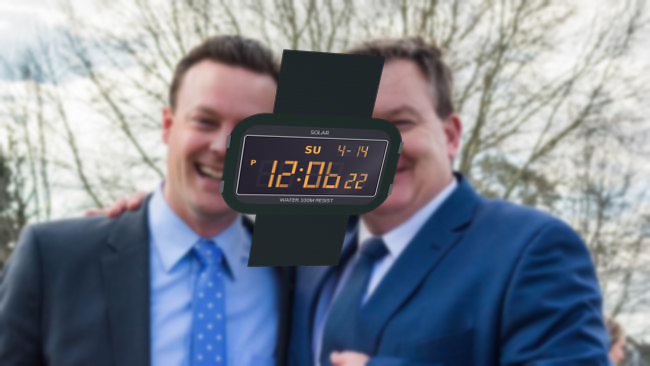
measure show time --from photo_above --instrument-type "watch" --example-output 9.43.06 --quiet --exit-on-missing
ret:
12.06.22
